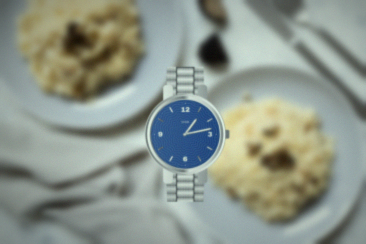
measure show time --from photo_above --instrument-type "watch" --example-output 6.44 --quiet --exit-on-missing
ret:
1.13
